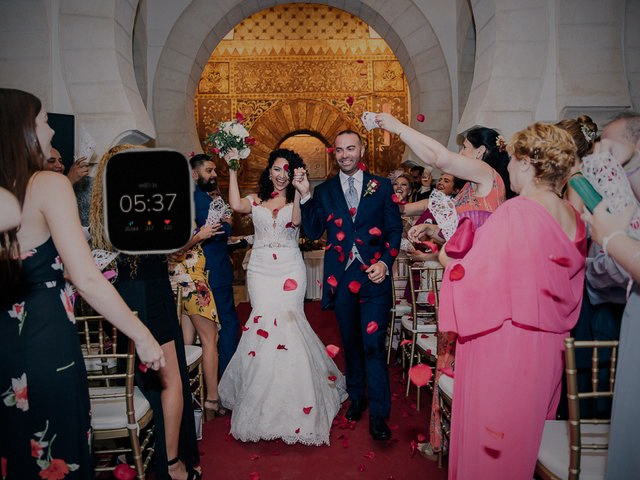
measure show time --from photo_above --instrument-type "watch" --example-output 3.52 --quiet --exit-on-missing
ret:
5.37
